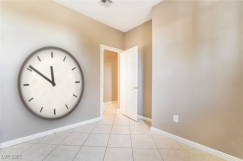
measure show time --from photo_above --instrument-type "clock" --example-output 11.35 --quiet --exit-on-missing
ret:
11.51
